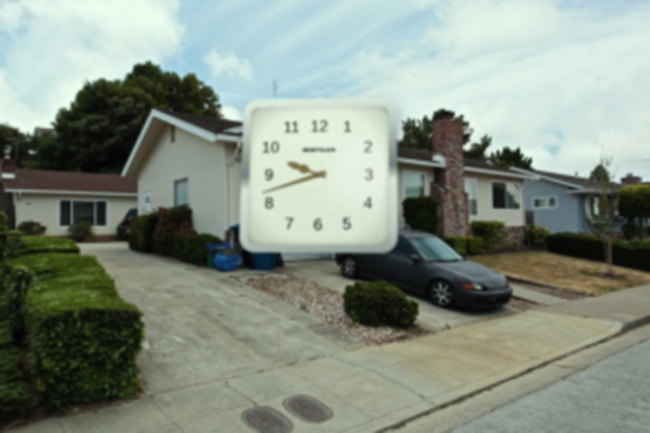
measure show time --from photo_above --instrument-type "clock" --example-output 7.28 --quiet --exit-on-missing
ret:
9.42
